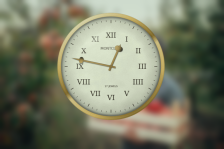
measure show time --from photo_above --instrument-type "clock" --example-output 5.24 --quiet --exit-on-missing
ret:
12.47
